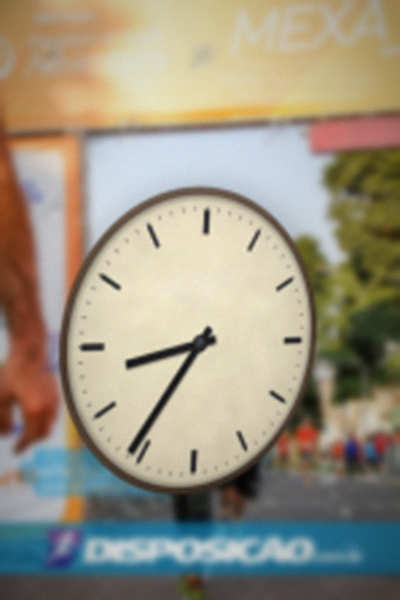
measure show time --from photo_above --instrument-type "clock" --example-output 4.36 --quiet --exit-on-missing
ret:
8.36
